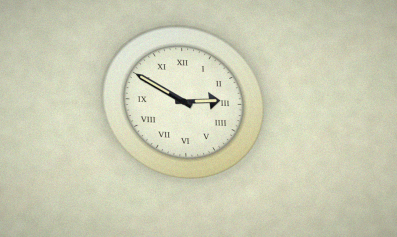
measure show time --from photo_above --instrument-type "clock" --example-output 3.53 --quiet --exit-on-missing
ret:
2.50
